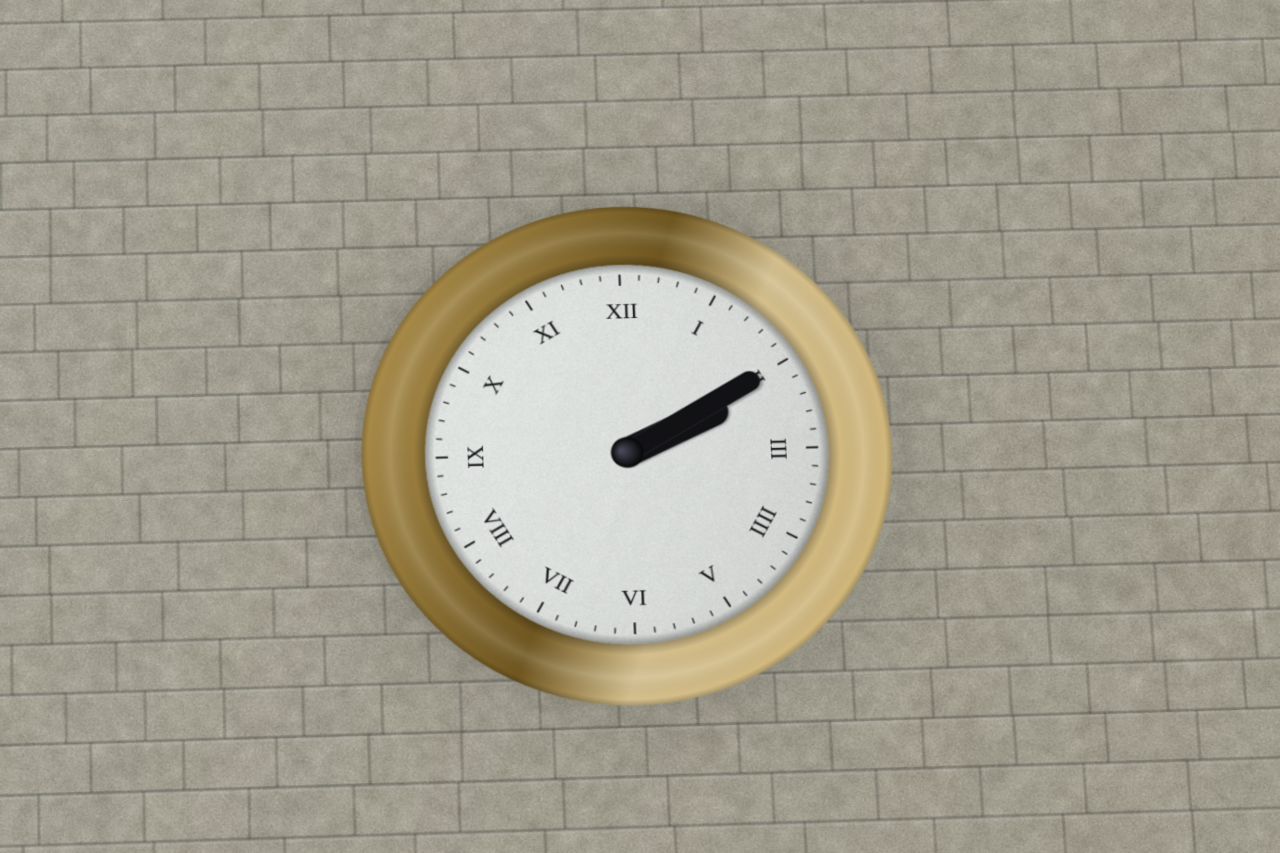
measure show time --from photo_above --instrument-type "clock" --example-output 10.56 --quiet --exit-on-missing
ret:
2.10
